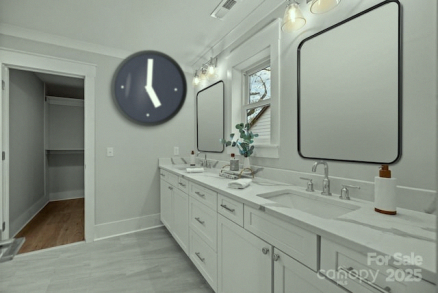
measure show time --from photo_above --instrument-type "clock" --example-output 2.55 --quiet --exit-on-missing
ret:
5.00
